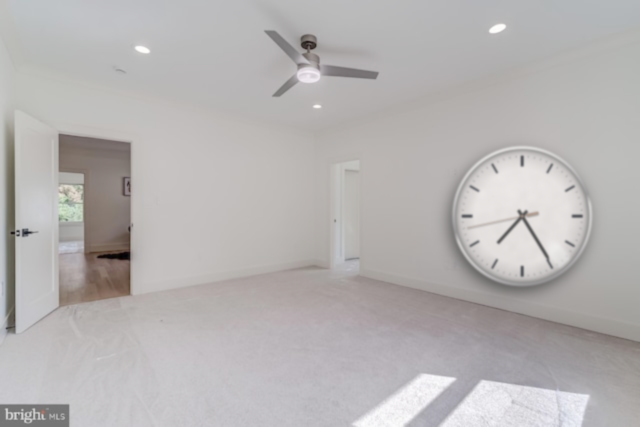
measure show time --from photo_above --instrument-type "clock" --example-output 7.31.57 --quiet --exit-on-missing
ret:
7.24.43
